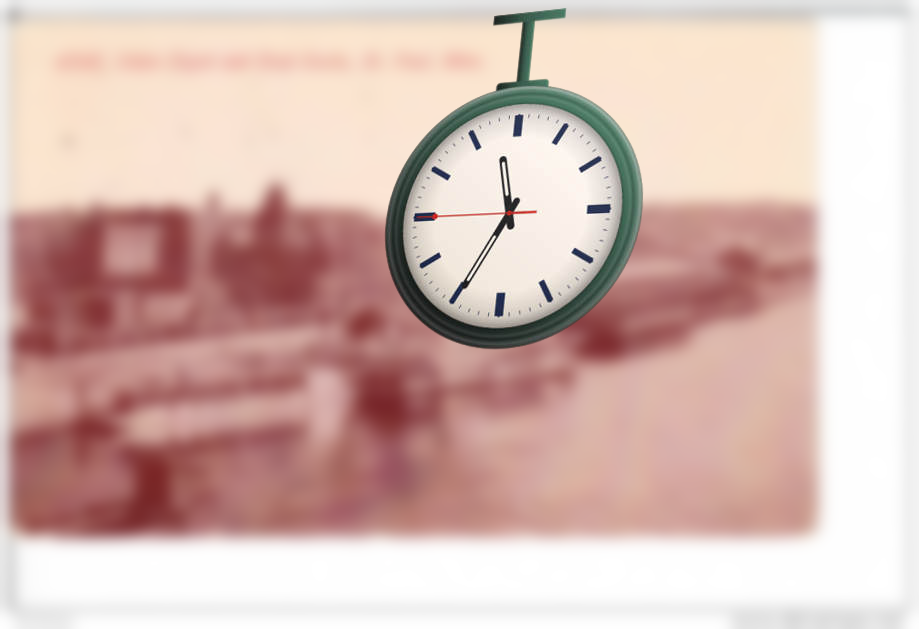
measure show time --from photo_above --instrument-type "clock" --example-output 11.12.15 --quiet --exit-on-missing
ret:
11.34.45
